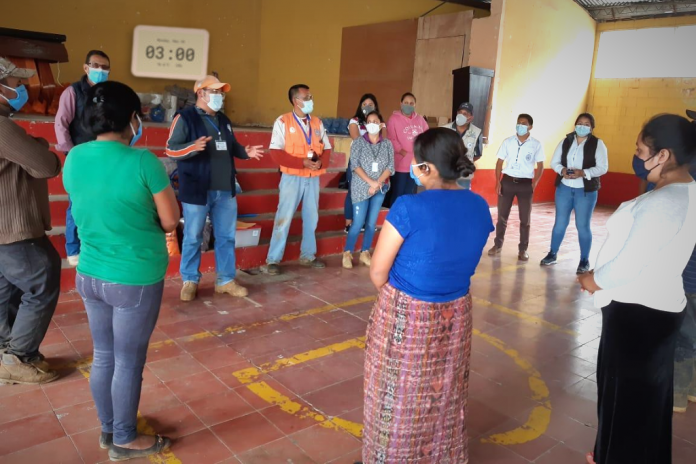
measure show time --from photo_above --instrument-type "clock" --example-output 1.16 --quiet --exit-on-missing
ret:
3.00
